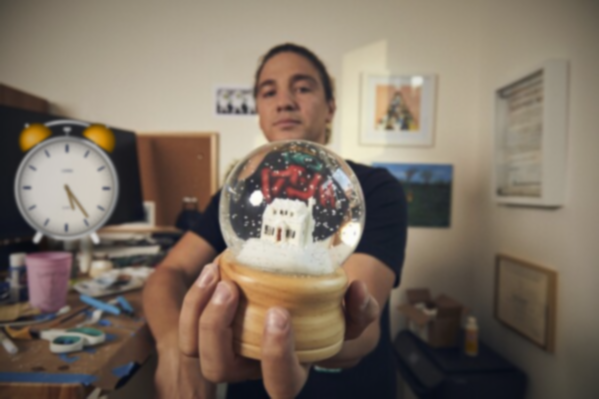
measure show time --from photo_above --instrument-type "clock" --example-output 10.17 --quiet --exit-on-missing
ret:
5.24
